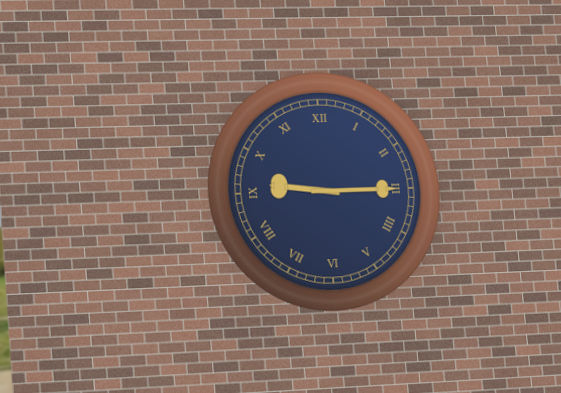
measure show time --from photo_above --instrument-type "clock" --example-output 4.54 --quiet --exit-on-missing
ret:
9.15
